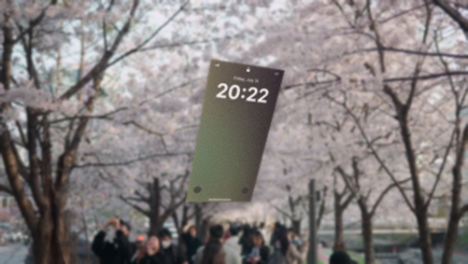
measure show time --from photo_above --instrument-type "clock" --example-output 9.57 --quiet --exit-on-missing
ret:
20.22
